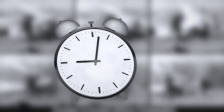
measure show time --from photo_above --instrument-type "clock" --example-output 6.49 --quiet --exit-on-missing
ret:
9.02
